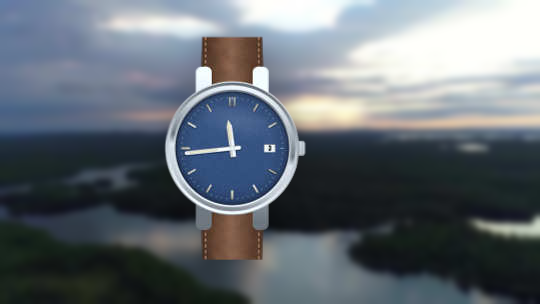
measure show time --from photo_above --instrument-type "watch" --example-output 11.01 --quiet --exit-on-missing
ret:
11.44
